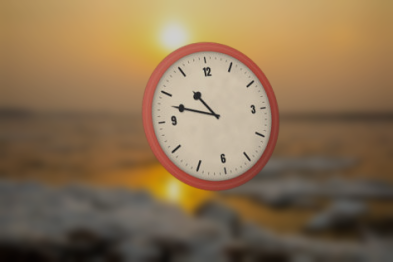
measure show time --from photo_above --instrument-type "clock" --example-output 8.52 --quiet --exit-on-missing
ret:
10.48
